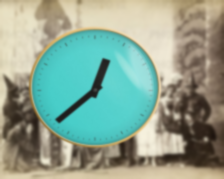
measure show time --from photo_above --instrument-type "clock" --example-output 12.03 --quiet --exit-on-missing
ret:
12.38
